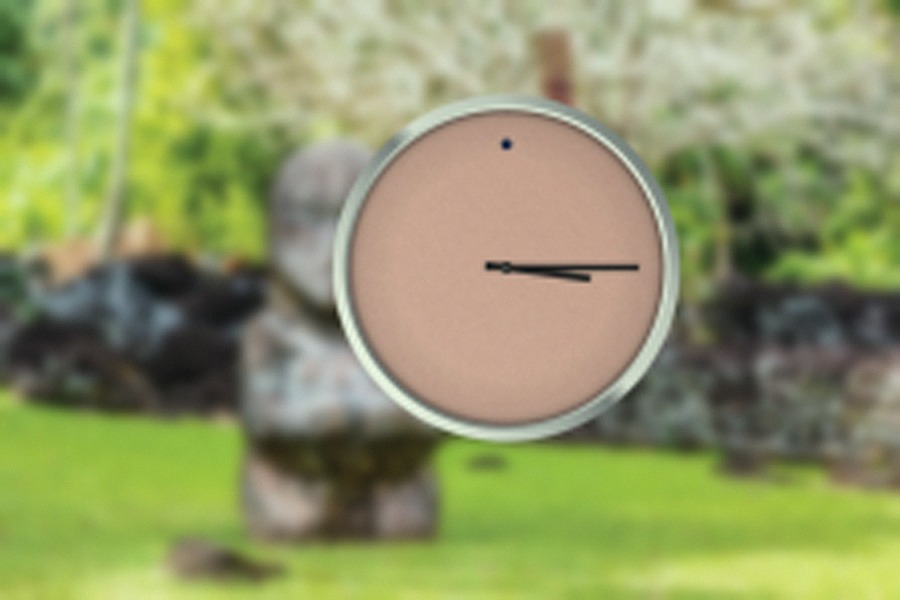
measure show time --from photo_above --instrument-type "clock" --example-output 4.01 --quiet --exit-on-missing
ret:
3.15
